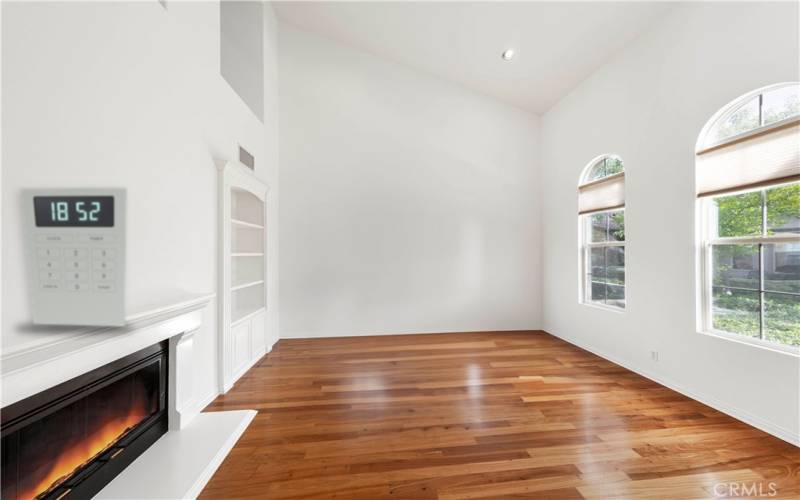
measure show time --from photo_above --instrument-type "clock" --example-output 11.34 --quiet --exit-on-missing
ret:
18.52
